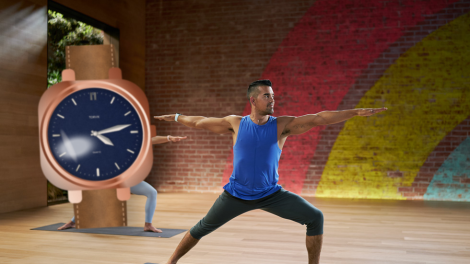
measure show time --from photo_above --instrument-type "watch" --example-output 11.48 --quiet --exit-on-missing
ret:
4.13
